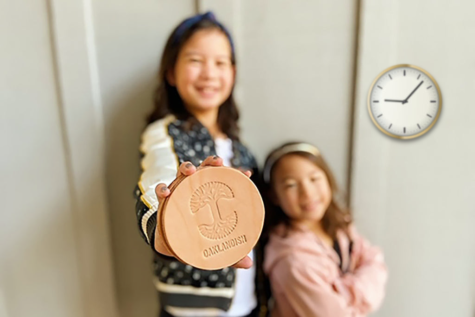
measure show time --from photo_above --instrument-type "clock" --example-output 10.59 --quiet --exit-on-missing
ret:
9.07
